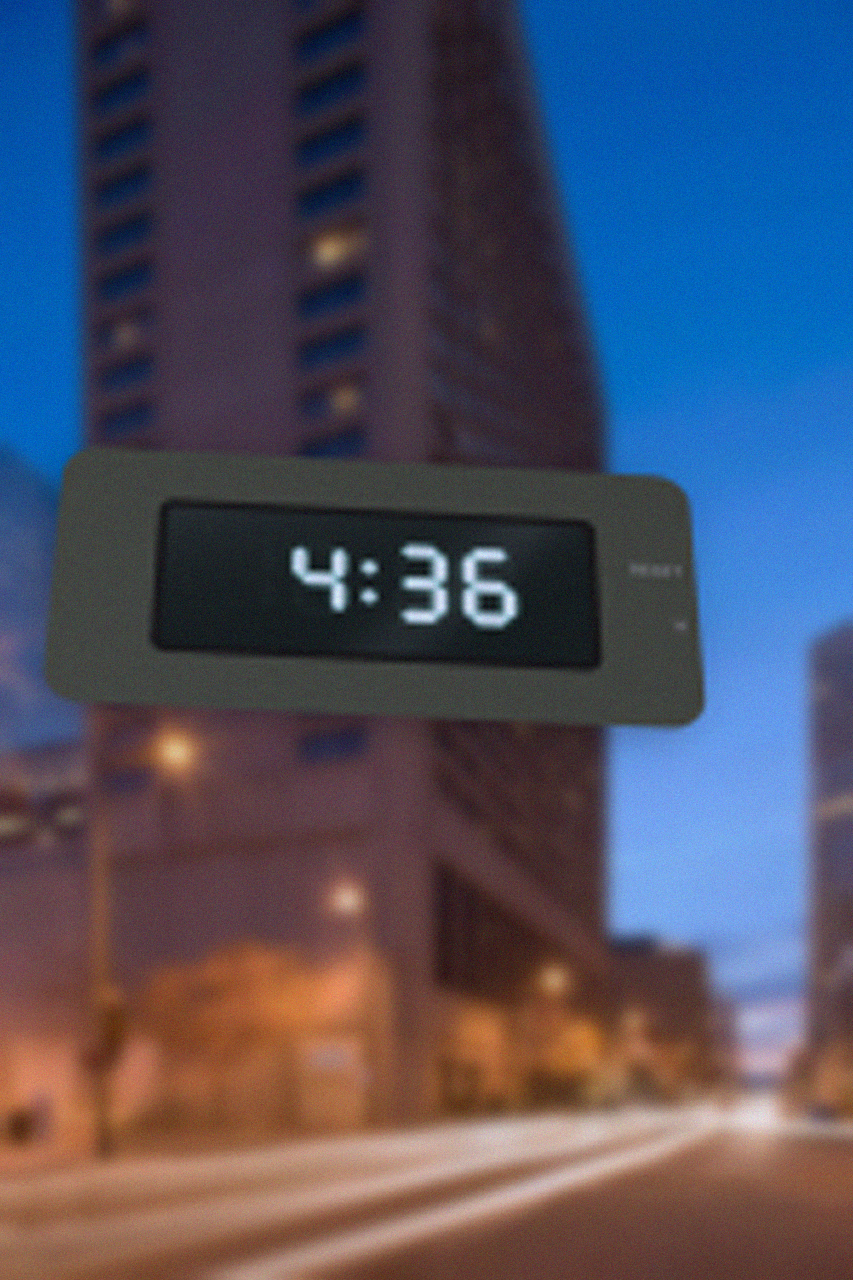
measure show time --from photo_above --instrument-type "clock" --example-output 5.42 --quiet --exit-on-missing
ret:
4.36
